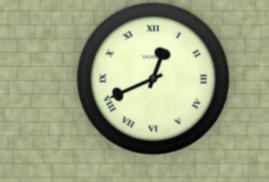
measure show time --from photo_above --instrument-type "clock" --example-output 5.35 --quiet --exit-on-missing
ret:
12.41
